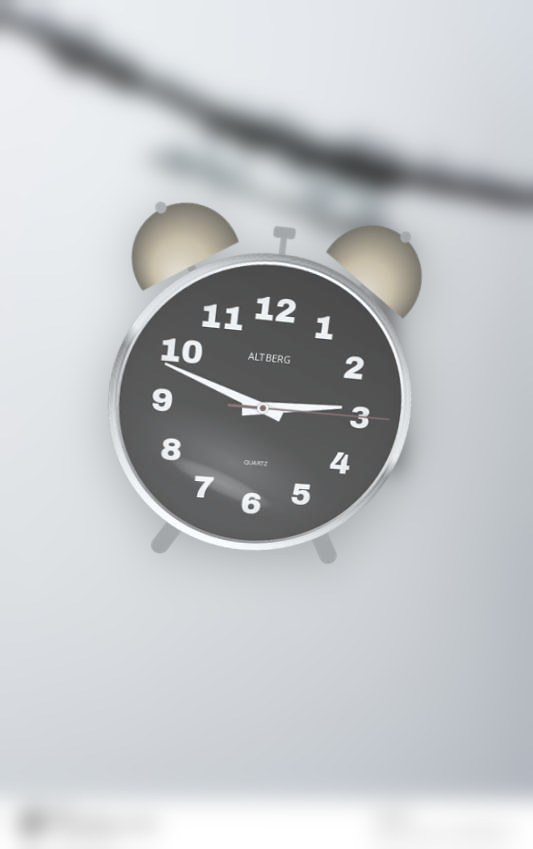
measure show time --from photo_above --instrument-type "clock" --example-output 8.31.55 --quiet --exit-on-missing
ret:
2.48.15
